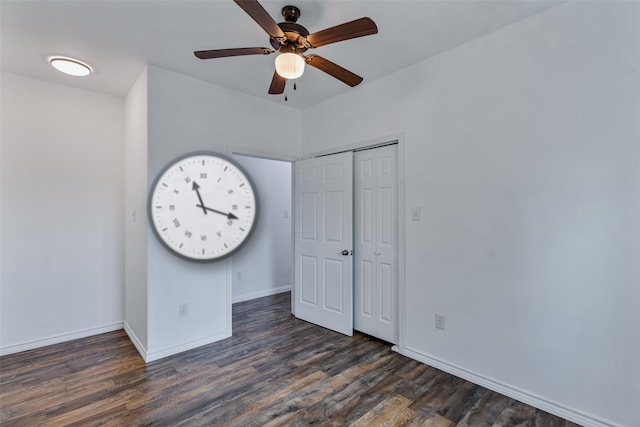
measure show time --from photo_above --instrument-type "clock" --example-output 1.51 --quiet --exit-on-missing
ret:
11.18
